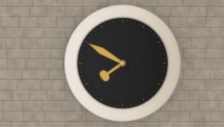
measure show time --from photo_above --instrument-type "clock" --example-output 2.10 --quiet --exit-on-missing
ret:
7.50
